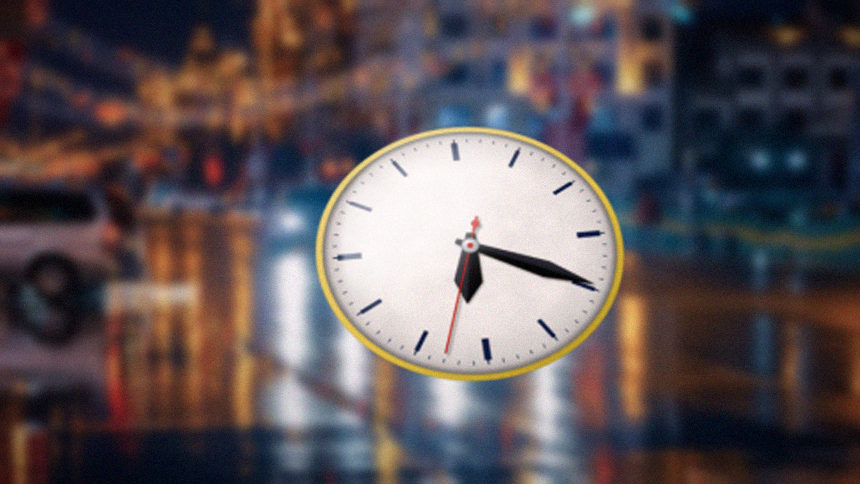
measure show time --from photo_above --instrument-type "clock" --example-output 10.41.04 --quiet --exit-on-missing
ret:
6.19.33
